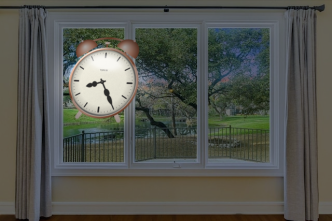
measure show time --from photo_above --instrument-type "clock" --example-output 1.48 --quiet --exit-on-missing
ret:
8.25
